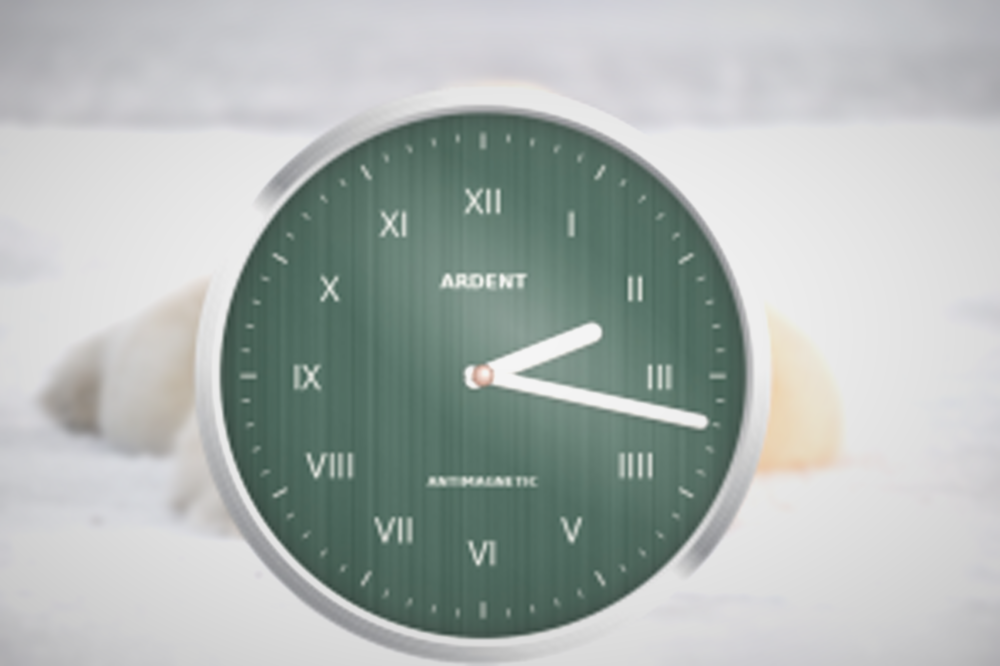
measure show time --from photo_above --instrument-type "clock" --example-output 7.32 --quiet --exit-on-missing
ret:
2.17
